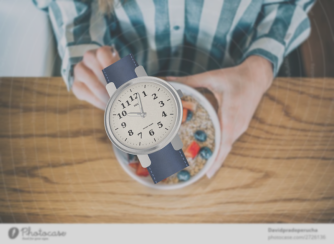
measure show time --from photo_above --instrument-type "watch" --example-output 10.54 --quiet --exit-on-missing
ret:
10.02
